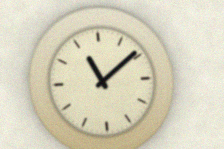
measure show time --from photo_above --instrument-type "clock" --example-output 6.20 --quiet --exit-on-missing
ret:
11.09
